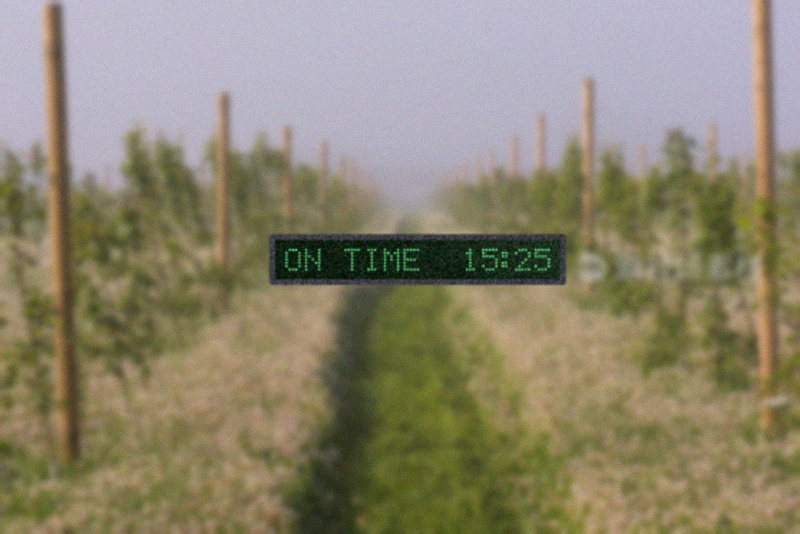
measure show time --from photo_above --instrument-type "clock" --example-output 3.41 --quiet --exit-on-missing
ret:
15.25
